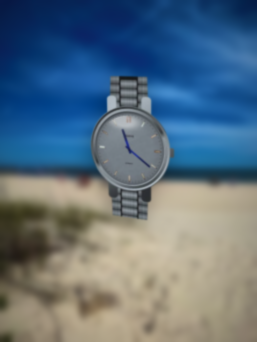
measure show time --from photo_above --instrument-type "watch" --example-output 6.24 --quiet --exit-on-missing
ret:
11.21
